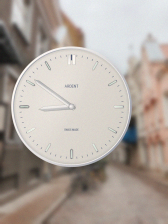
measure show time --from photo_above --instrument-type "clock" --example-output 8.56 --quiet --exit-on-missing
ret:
8.51
